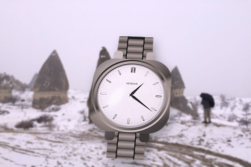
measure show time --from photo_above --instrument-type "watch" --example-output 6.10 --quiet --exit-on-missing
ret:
1.21
